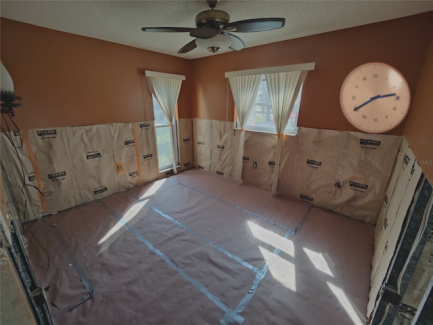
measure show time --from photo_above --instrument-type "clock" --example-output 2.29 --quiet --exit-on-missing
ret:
2.40
